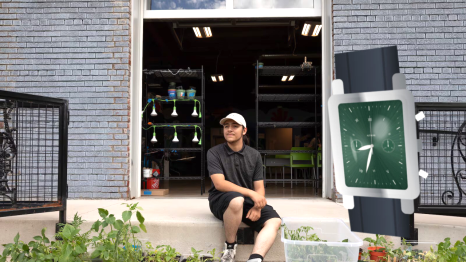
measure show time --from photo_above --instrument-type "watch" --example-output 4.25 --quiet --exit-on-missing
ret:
8.33
